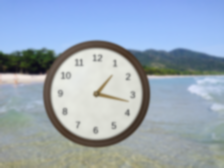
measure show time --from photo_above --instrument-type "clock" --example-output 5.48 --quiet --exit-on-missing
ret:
1.17
